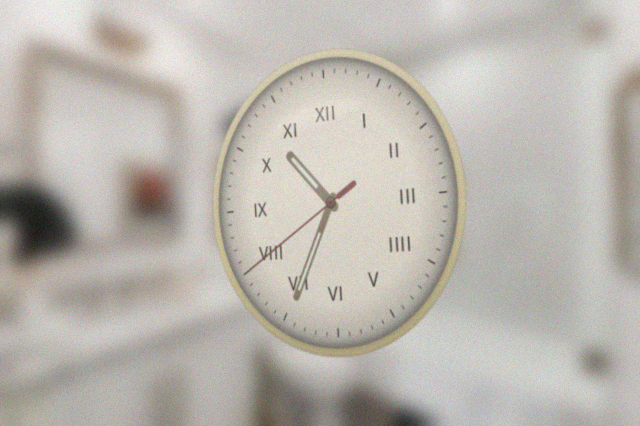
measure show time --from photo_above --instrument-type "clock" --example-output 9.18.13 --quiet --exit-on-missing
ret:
10.34.40
